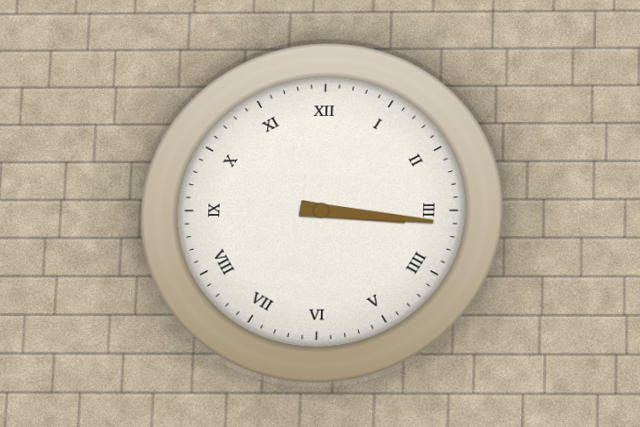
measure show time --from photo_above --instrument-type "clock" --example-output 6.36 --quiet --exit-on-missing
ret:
3.16
